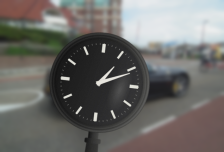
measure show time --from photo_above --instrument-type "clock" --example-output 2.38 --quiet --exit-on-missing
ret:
1.11
